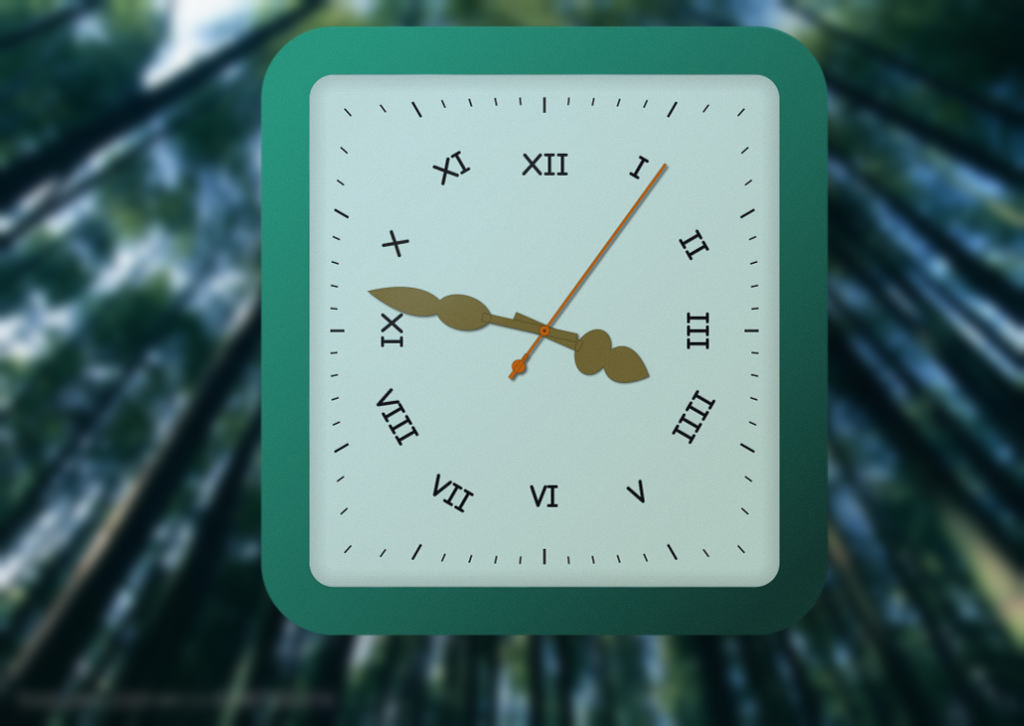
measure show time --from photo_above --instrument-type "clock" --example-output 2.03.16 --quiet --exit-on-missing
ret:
3.47.06
